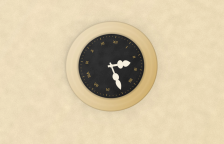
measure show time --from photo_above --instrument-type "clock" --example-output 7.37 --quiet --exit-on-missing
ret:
2.25
